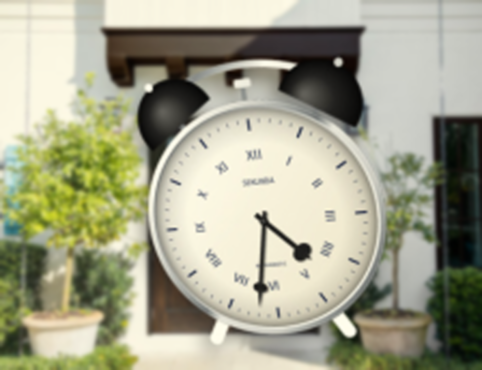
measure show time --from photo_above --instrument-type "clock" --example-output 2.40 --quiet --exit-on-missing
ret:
4.32
